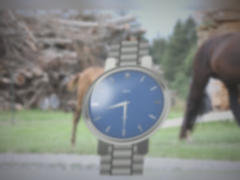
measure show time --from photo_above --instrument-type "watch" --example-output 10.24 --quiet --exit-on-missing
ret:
8.30
